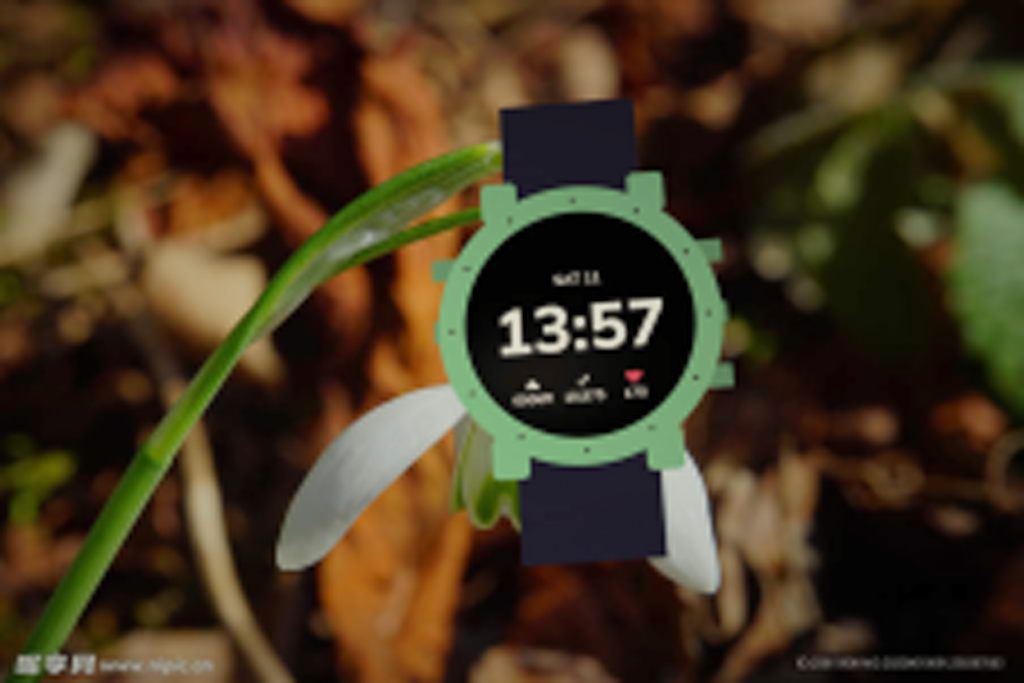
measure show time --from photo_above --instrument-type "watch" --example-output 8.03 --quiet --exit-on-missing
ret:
13.57
